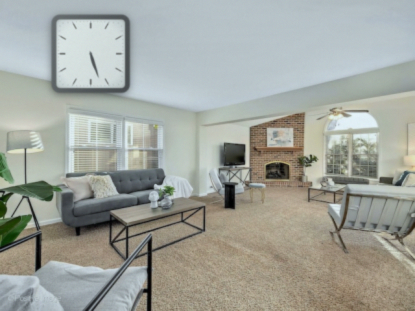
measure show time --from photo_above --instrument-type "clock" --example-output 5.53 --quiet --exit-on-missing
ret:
5.27
